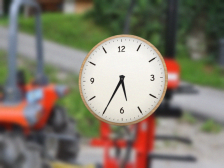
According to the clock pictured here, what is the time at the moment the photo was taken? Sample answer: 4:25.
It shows 5:35
